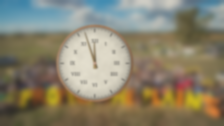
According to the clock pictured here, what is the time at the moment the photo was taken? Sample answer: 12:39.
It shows 11:57
